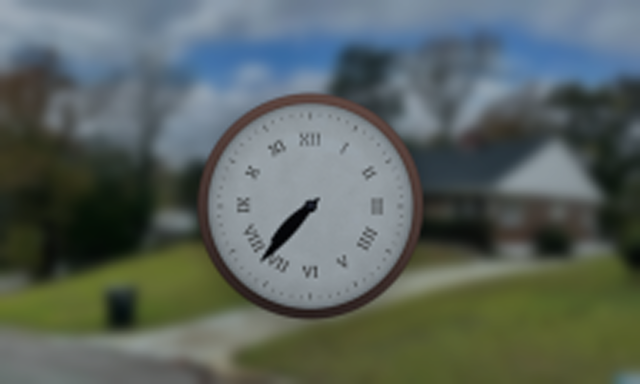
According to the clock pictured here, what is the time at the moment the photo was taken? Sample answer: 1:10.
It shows 7:37
